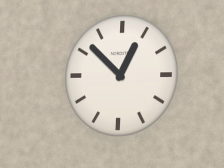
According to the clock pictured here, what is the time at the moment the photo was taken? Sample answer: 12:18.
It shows 12:52
